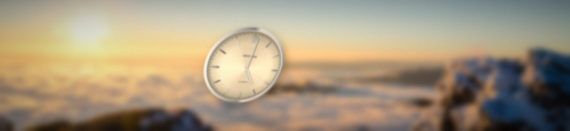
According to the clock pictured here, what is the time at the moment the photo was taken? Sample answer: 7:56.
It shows 5:01
